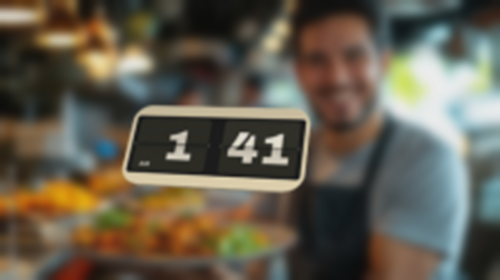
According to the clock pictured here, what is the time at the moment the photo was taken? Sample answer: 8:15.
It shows 1:41
